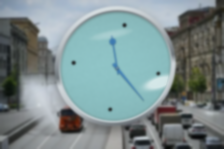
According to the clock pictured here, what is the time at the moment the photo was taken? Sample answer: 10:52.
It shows 11:22
